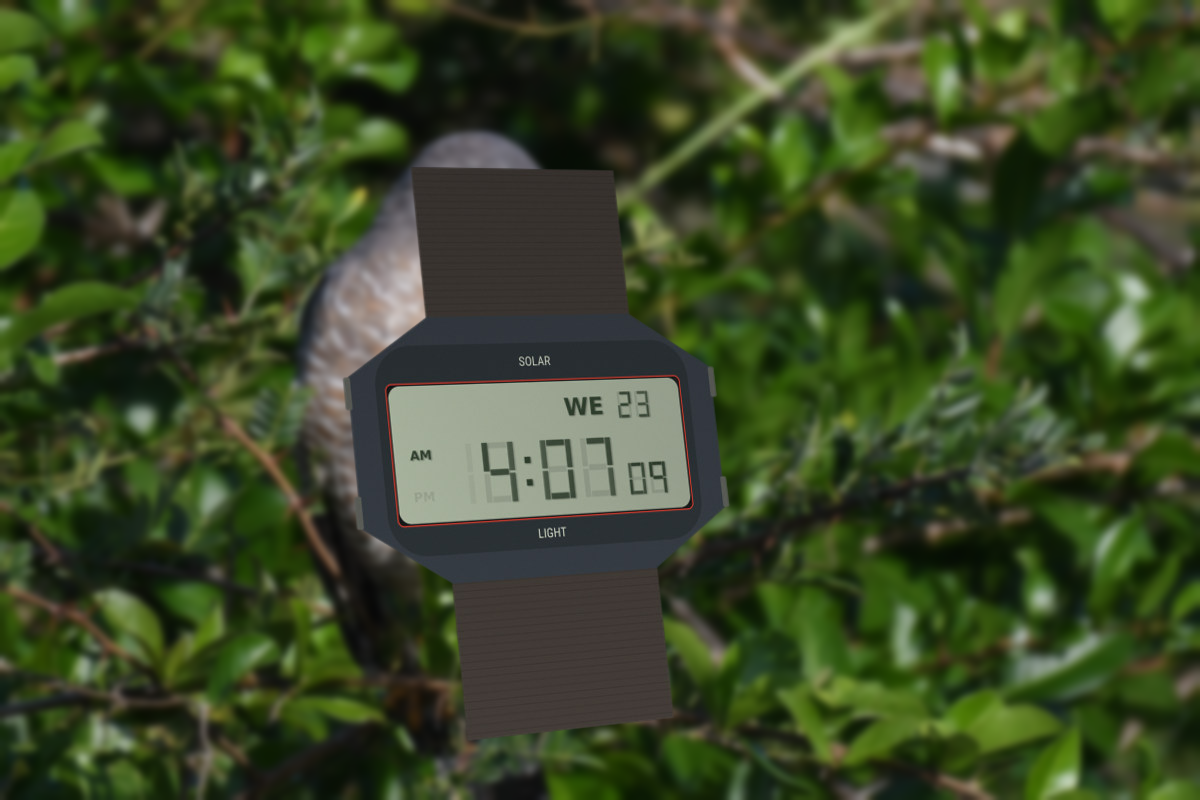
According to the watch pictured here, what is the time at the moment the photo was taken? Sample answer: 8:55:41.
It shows 4:07:09
